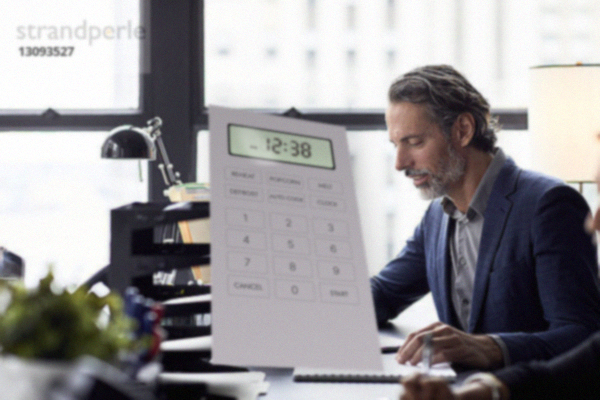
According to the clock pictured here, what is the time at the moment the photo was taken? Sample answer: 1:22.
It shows 12:38
